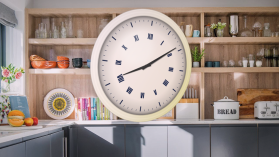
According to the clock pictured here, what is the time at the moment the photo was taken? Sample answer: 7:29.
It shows 8:09
